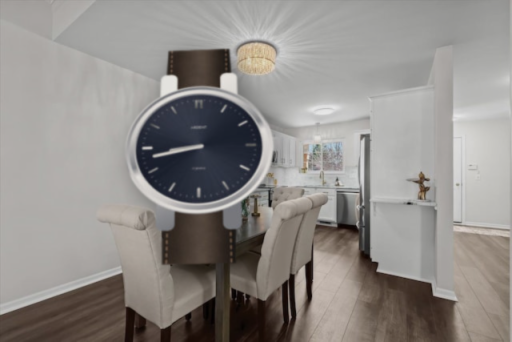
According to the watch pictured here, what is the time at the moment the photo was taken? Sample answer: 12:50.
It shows 8:43
